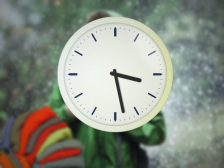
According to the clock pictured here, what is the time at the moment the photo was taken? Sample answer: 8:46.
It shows 3:28
